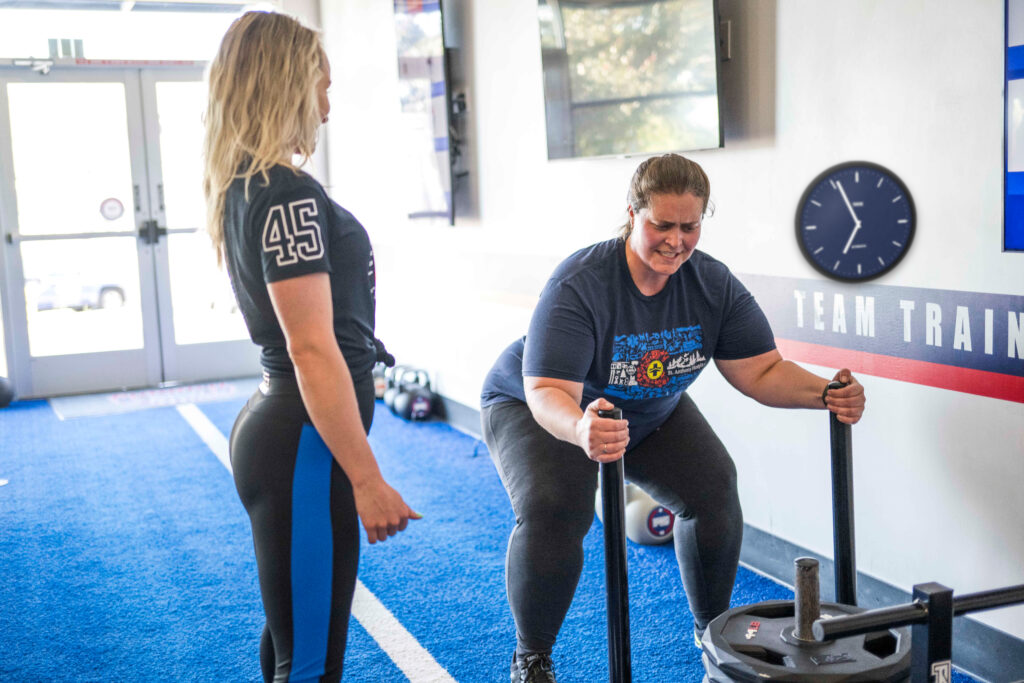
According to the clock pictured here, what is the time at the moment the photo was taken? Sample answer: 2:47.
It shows 6:56
